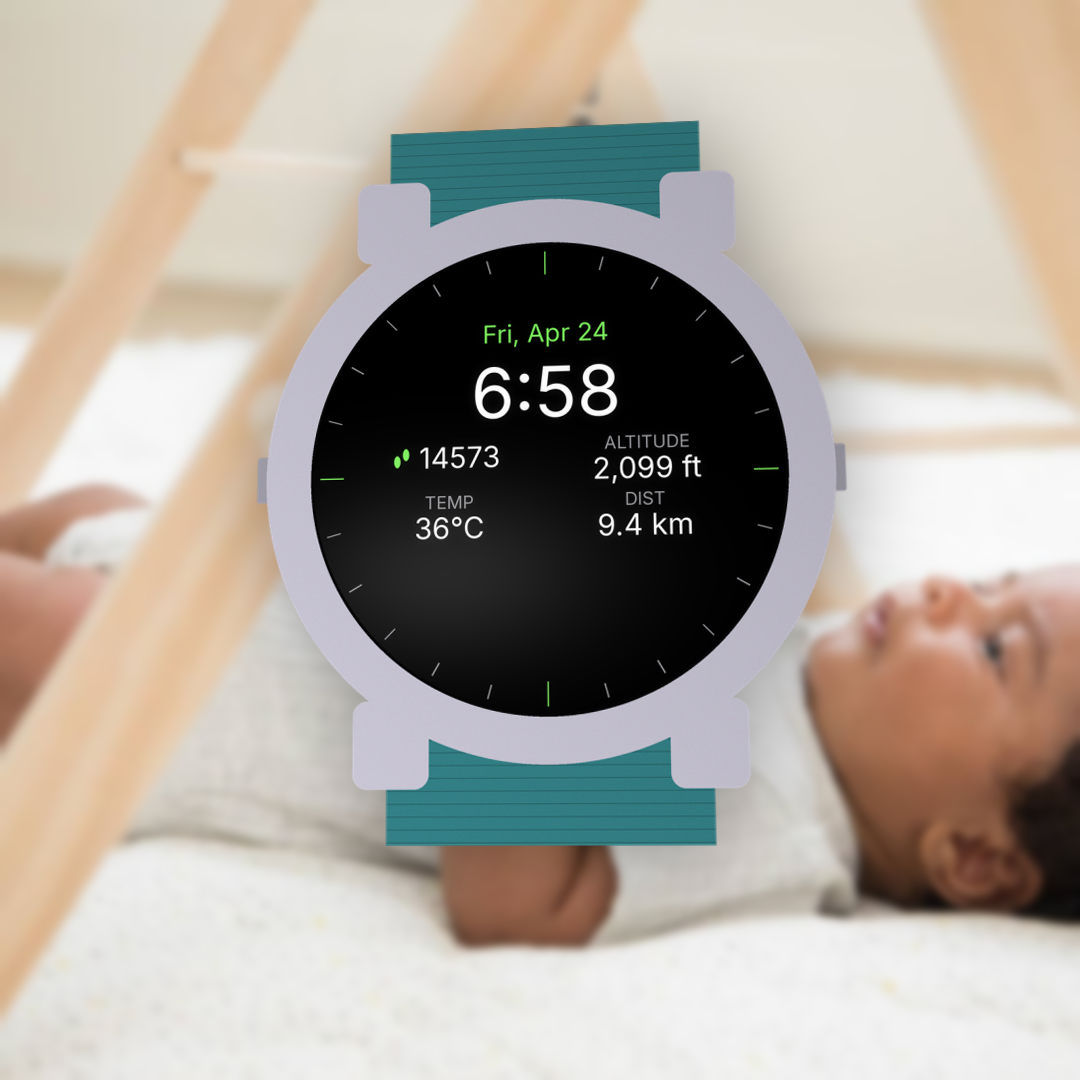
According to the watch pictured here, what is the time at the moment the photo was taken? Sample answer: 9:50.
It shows 6:58
